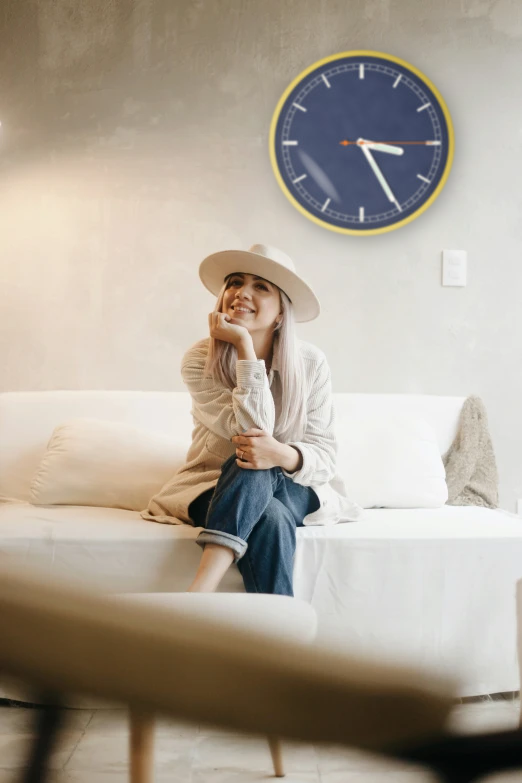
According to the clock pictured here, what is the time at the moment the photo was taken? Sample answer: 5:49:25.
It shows 3:25:15
